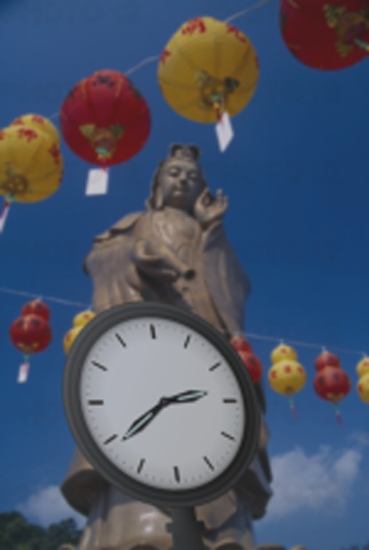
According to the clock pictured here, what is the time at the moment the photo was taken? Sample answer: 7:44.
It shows 2:39
